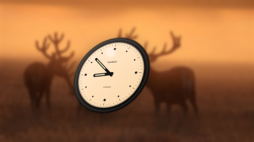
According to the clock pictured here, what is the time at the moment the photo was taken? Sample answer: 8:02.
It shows 8:52
